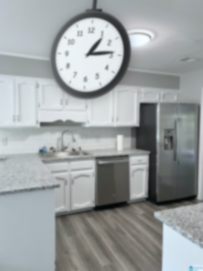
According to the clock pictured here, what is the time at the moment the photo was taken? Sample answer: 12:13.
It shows 1:14
